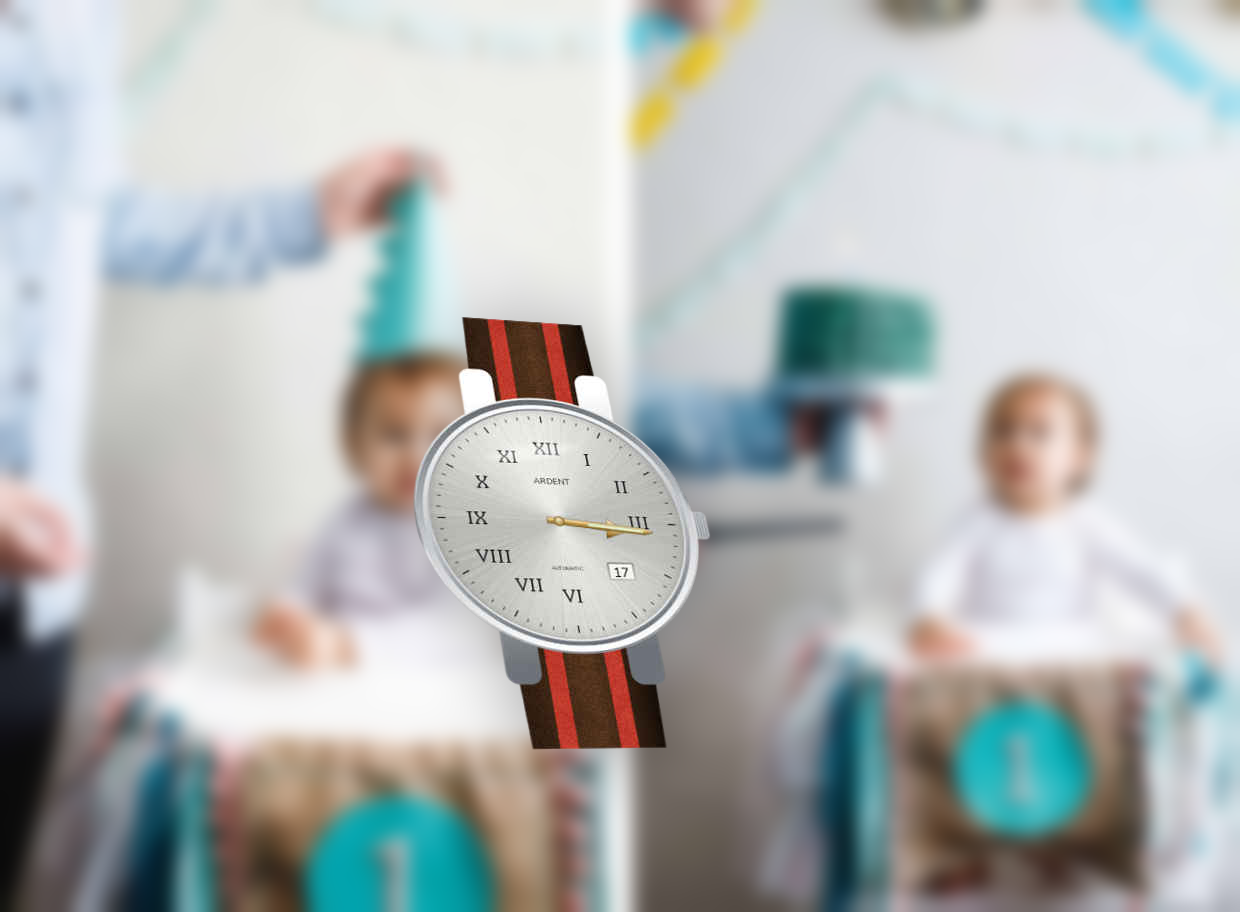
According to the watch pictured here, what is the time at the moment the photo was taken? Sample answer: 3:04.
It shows 3:16
